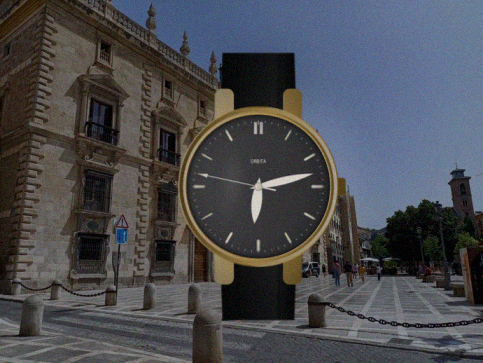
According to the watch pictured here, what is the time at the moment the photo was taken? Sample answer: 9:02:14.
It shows 6:12:47
